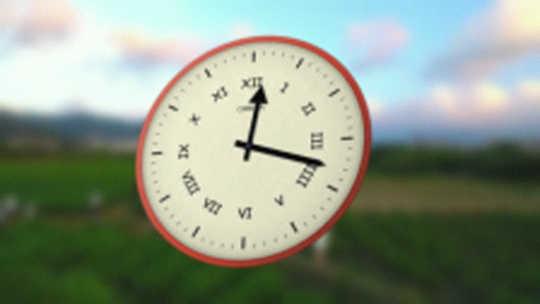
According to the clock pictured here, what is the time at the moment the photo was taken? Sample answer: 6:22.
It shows 12:18
